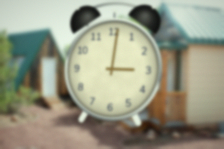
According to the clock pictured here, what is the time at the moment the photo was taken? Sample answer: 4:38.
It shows 3:01
